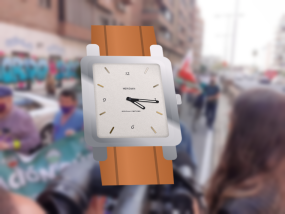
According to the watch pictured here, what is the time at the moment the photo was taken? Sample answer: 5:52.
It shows 4:16
